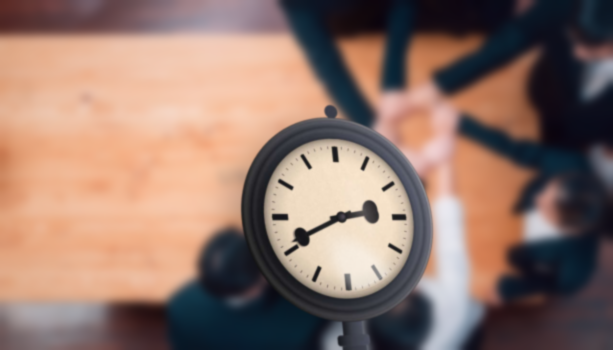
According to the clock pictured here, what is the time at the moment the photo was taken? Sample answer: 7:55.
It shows 2:41
